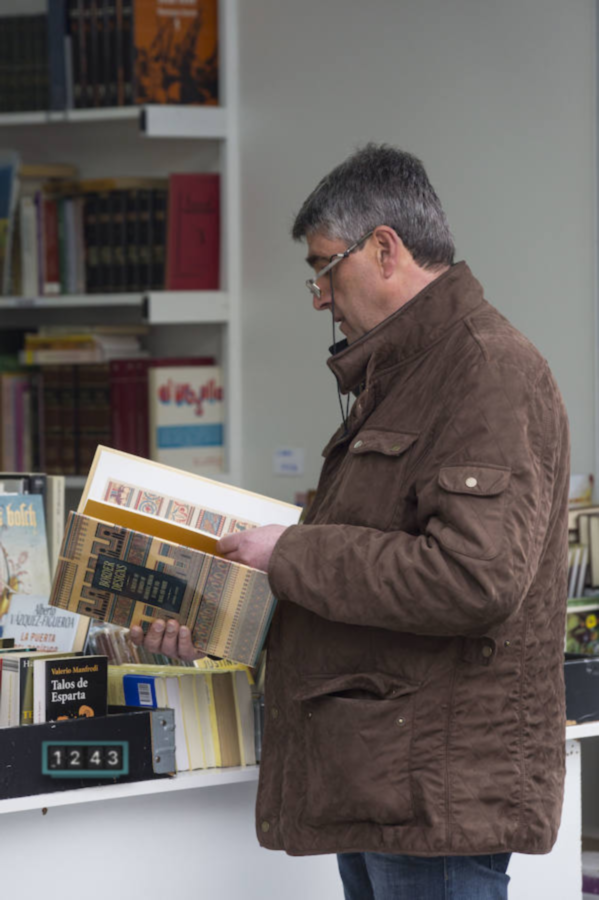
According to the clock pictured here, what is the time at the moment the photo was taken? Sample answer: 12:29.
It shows 12:43
